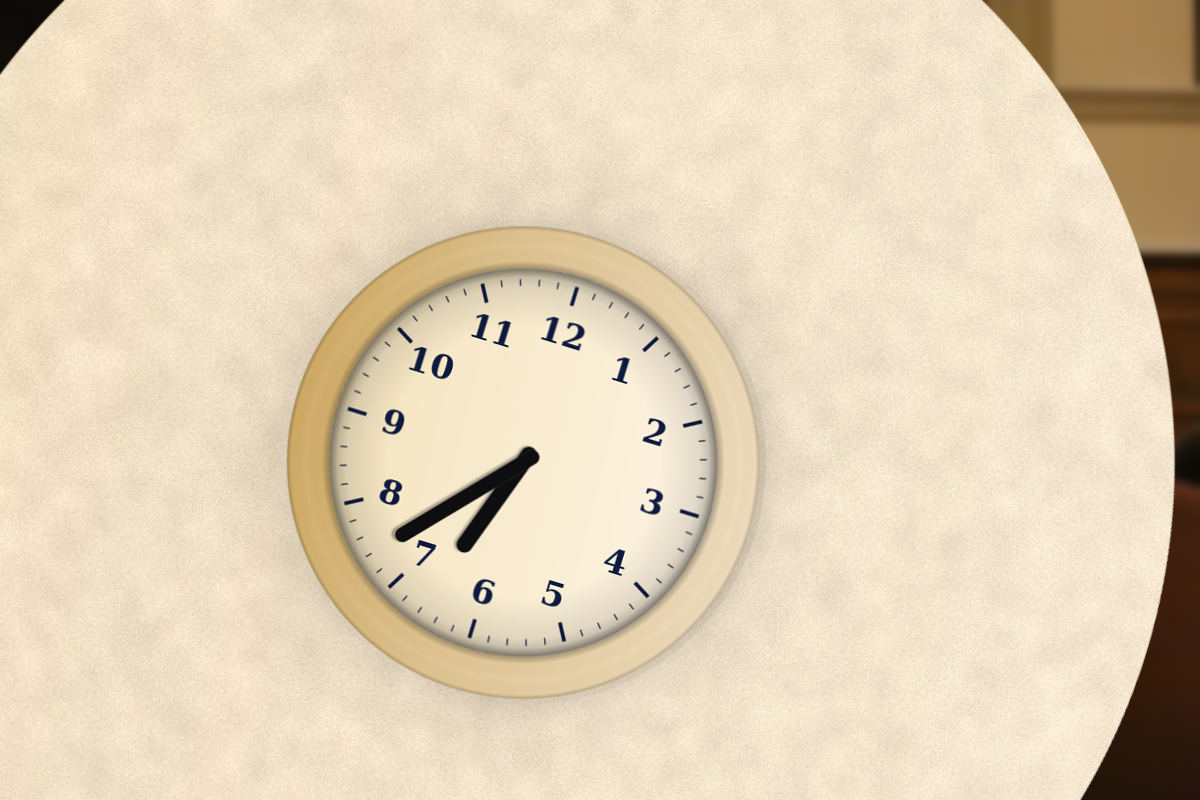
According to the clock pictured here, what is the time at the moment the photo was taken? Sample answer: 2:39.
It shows 6:37
